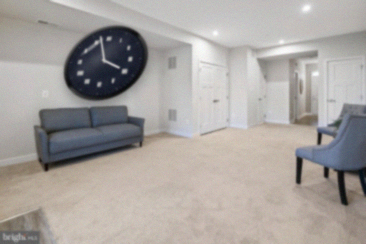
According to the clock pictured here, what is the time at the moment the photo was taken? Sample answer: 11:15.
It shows 3:57
